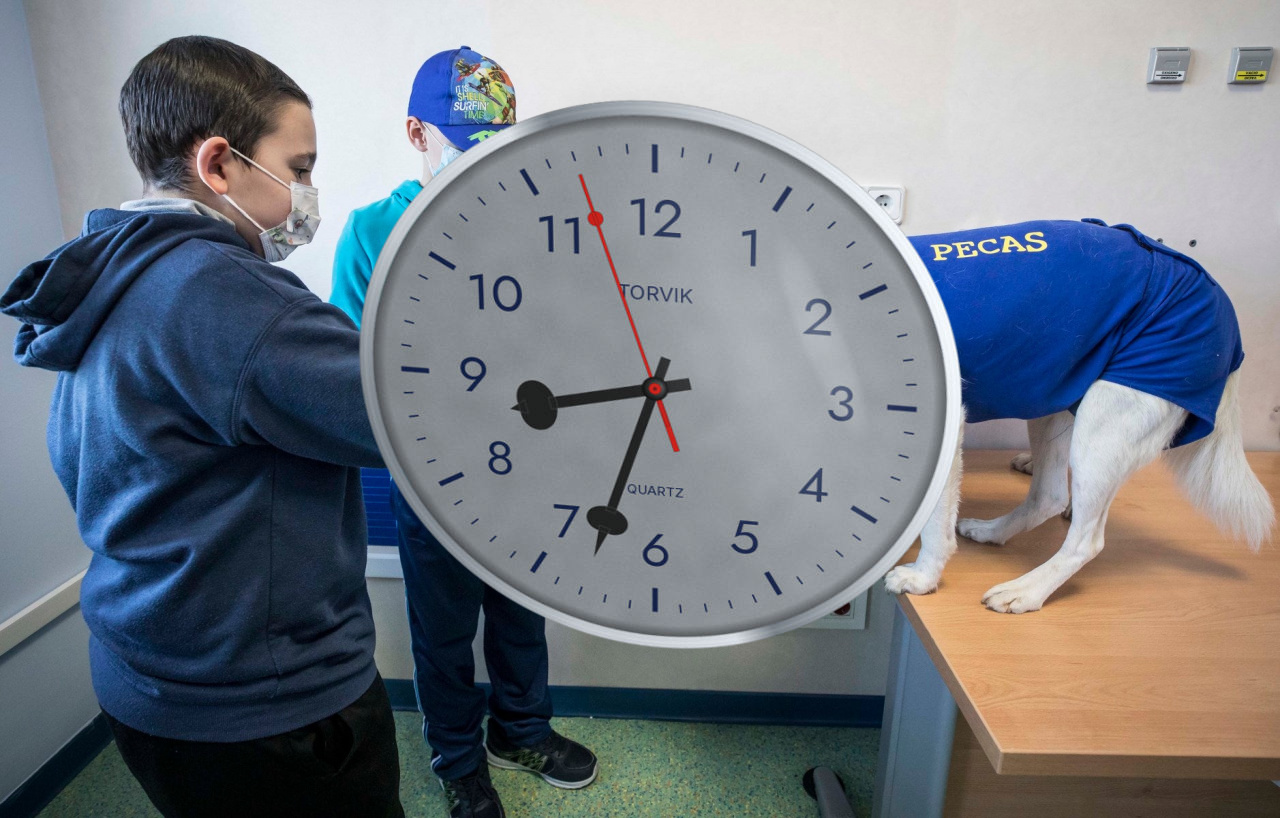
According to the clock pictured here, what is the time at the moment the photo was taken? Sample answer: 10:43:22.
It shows 8:32:57
